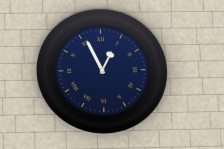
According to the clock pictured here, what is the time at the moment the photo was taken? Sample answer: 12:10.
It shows 12:56
